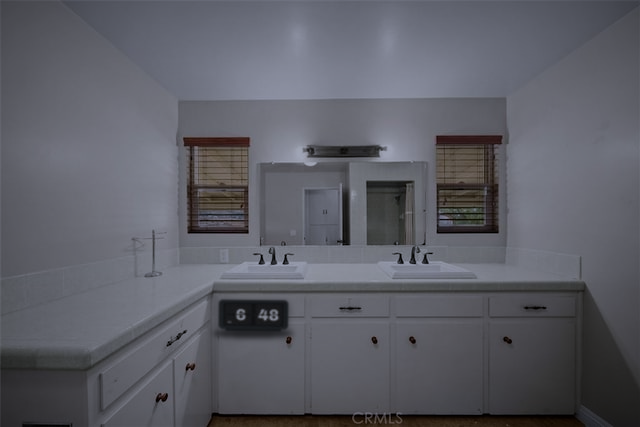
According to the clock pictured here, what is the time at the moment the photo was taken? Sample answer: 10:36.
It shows 6:48
